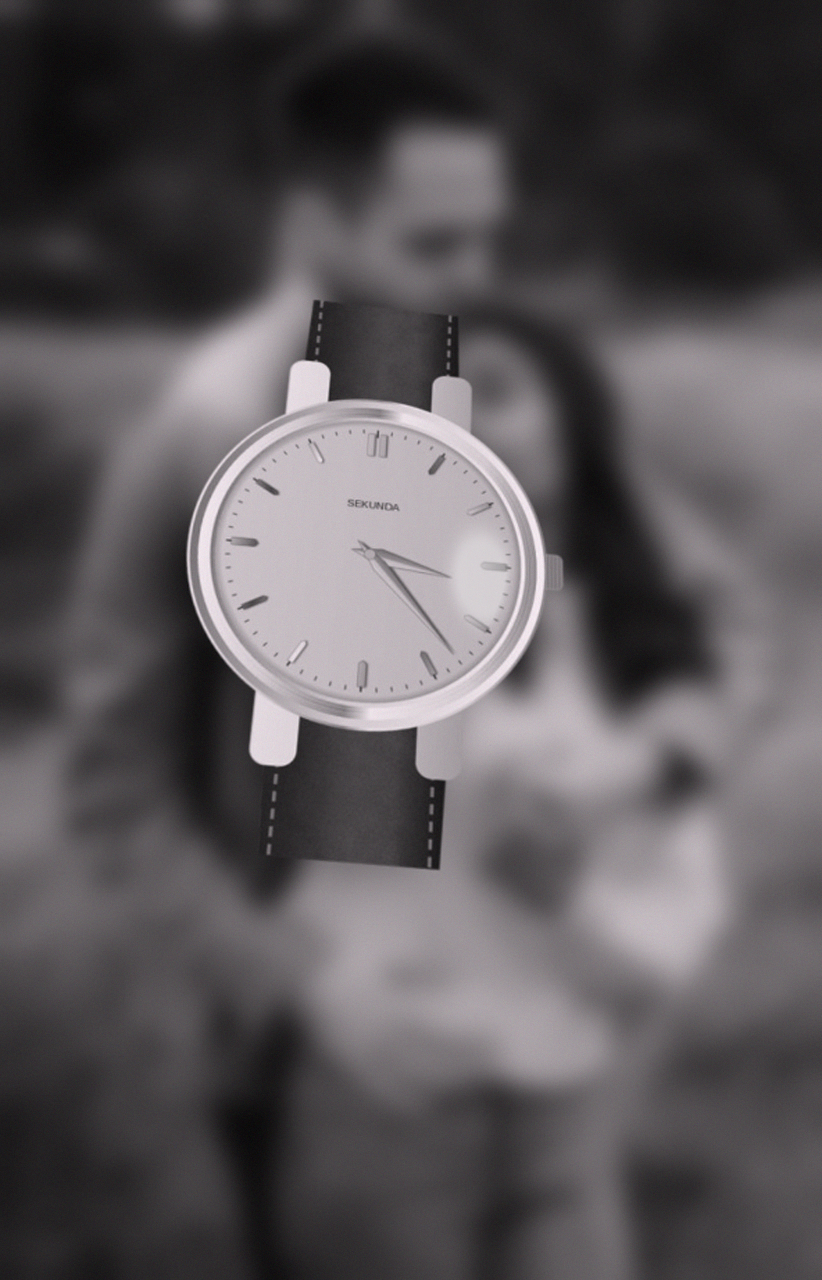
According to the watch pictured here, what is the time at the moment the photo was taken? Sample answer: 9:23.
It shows 3:23
